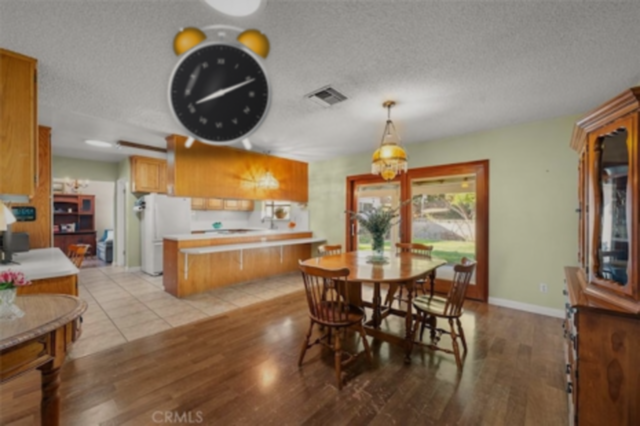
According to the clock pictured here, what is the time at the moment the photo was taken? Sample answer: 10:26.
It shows 8:11
